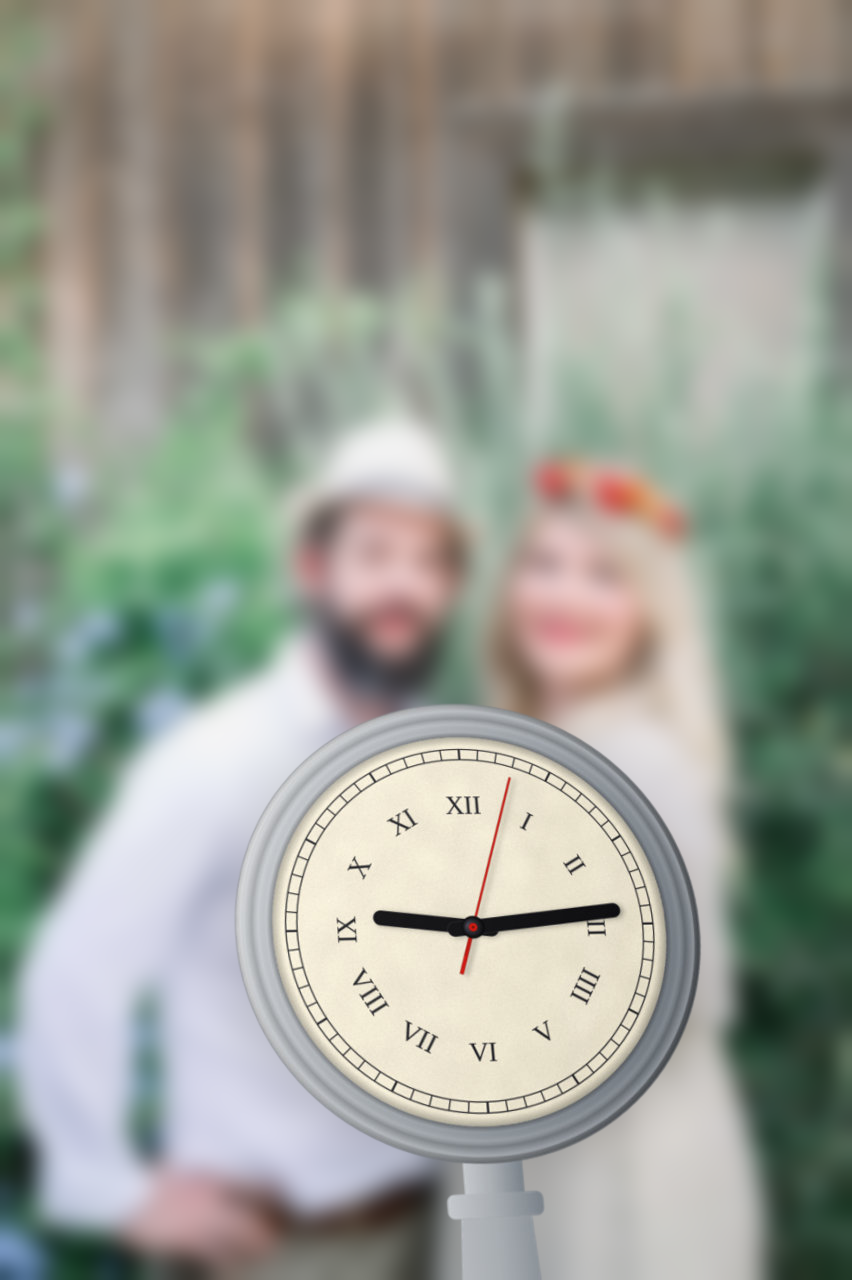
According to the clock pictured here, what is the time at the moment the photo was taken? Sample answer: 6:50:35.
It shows 9:14:03
